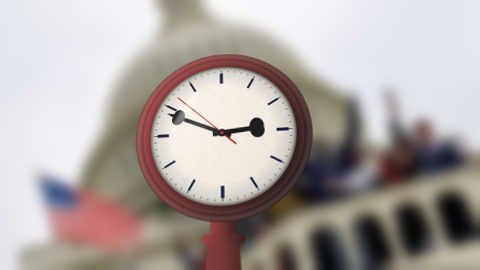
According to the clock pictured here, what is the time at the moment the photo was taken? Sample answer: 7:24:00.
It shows 2:48:52
